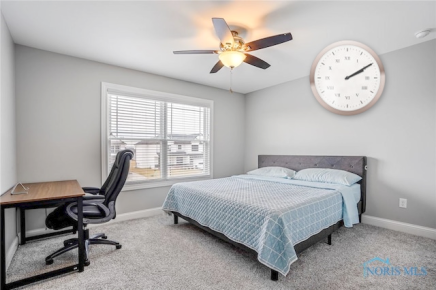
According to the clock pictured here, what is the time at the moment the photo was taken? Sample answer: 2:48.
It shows 2:10
